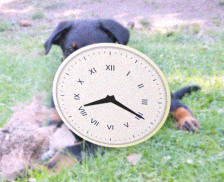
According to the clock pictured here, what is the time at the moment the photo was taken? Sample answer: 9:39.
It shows 8:20
